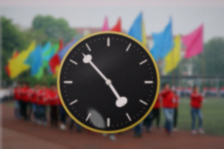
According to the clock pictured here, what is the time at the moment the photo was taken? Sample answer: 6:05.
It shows 4:53
